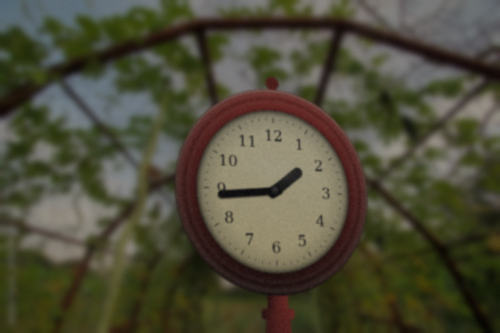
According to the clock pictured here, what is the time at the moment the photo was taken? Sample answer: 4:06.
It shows 1:44
